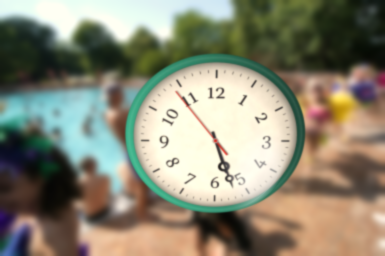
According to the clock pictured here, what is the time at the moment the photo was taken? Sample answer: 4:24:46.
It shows 5:26:54
